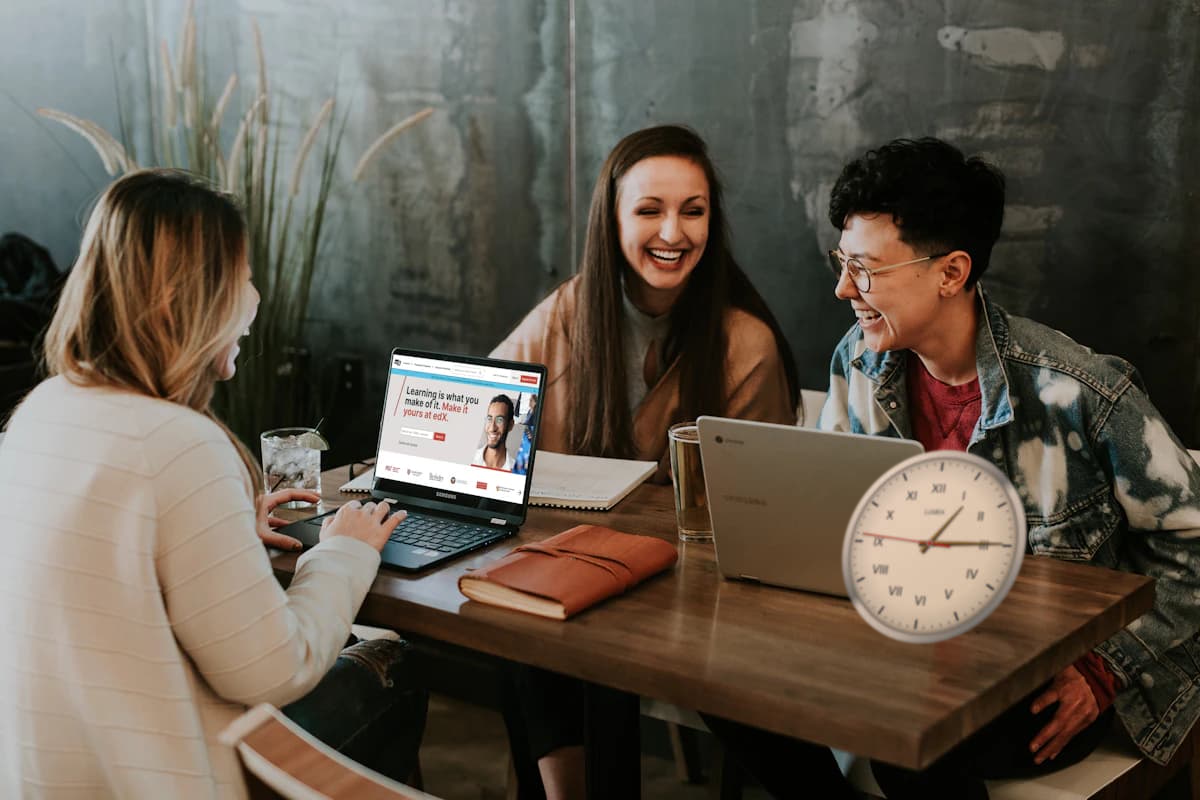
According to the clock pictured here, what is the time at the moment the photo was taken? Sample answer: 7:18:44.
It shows 1:14:46
